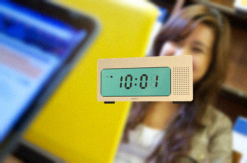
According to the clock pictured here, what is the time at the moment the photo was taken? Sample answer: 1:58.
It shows 10:01
